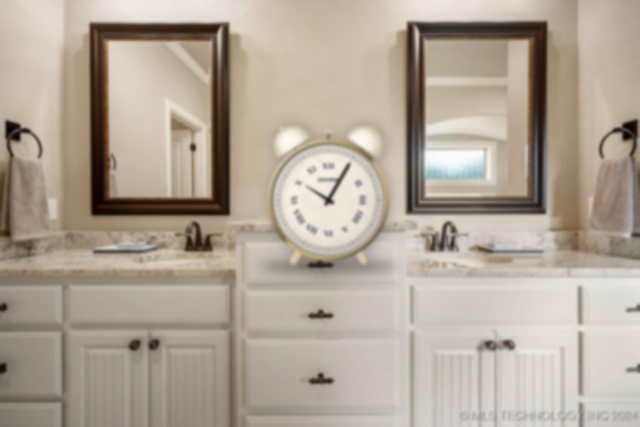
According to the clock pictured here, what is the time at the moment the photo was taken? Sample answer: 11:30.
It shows 10:05
